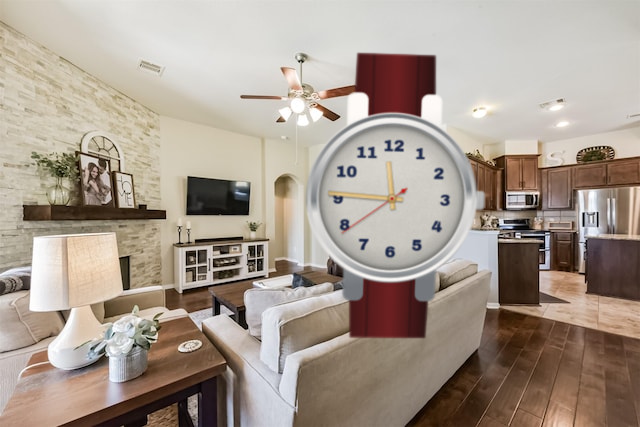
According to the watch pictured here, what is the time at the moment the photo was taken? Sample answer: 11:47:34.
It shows 11:45:39
